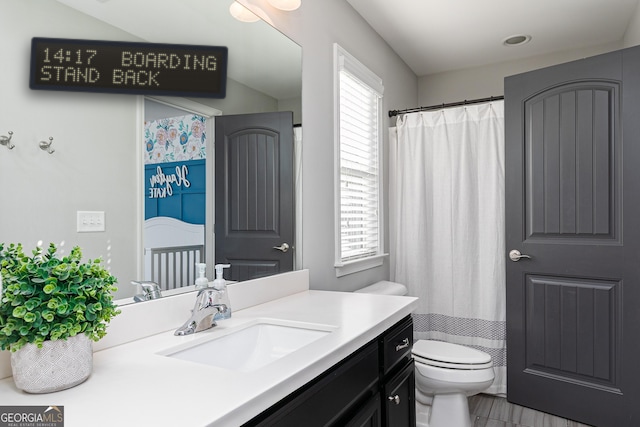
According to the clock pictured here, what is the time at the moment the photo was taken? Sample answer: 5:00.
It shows 14:17
